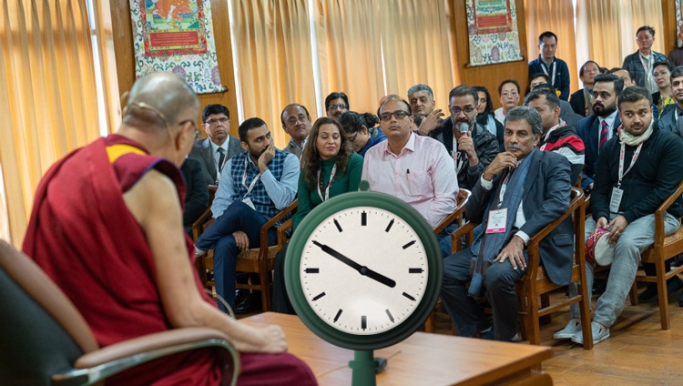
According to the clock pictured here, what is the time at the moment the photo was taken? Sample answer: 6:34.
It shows 3:50
